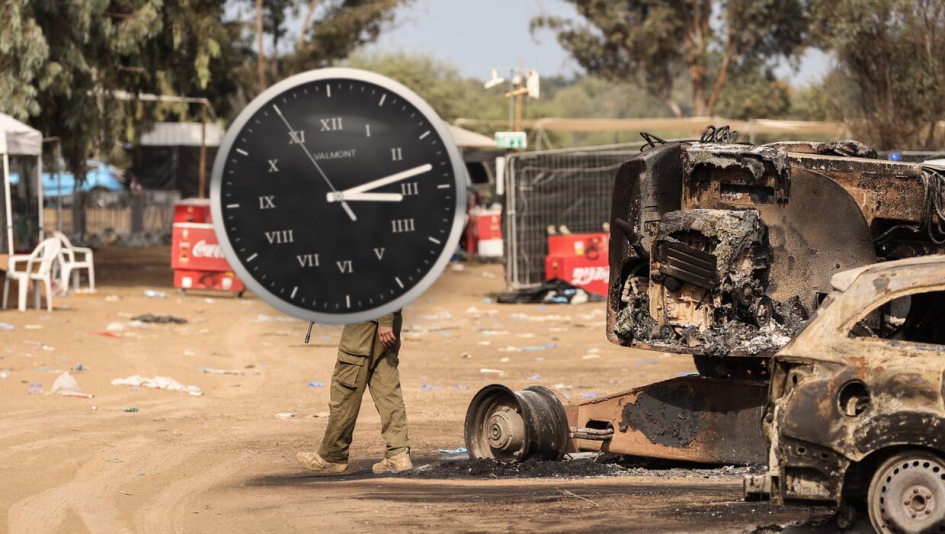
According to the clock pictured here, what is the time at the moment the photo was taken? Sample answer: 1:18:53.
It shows 3:12:55
